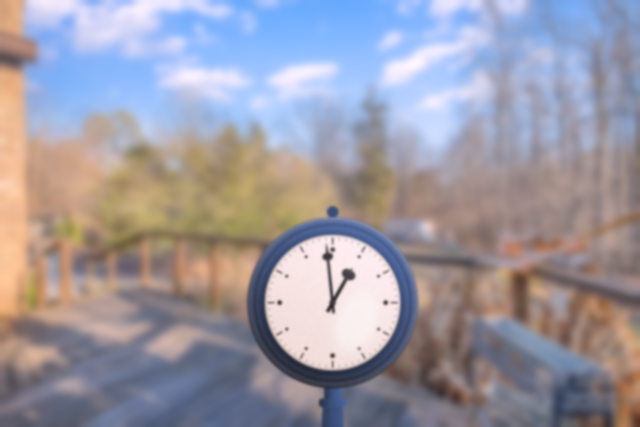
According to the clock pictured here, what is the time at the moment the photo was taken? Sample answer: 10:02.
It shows 12:59
